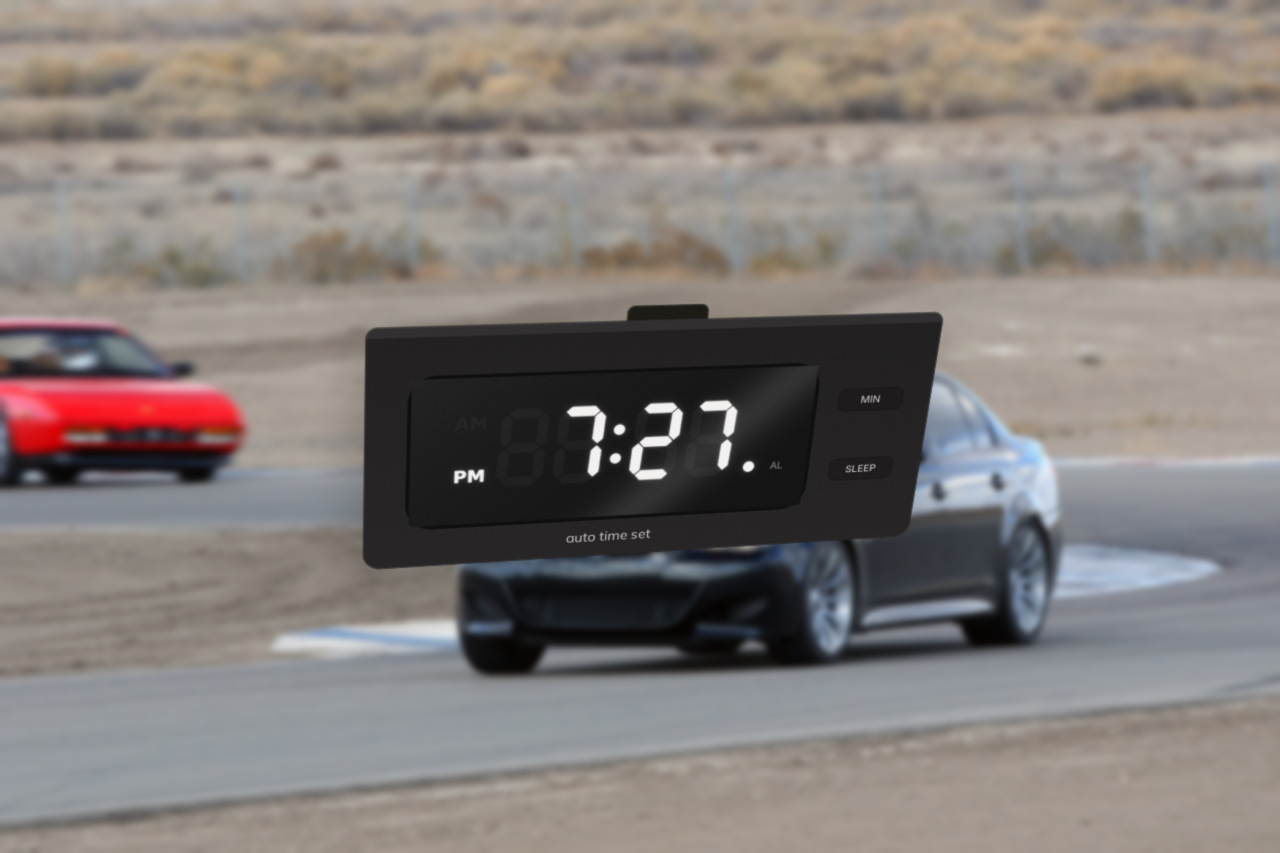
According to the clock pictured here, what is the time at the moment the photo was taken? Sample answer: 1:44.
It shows 7:27
